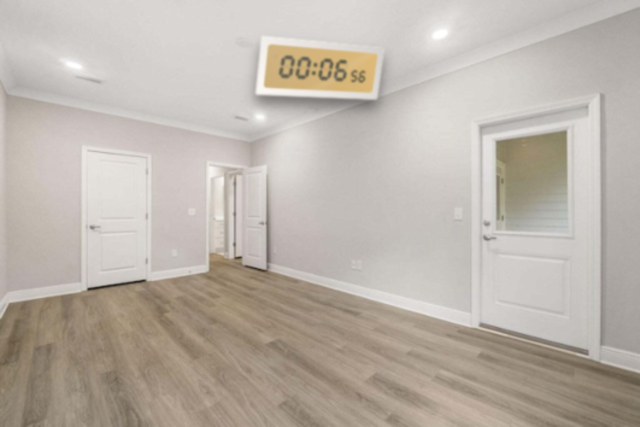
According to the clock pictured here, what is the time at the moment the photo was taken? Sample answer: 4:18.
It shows 0:06
